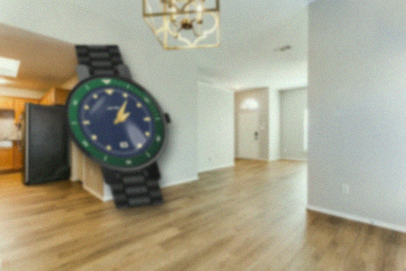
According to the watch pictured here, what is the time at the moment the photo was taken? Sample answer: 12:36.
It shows 2:06
